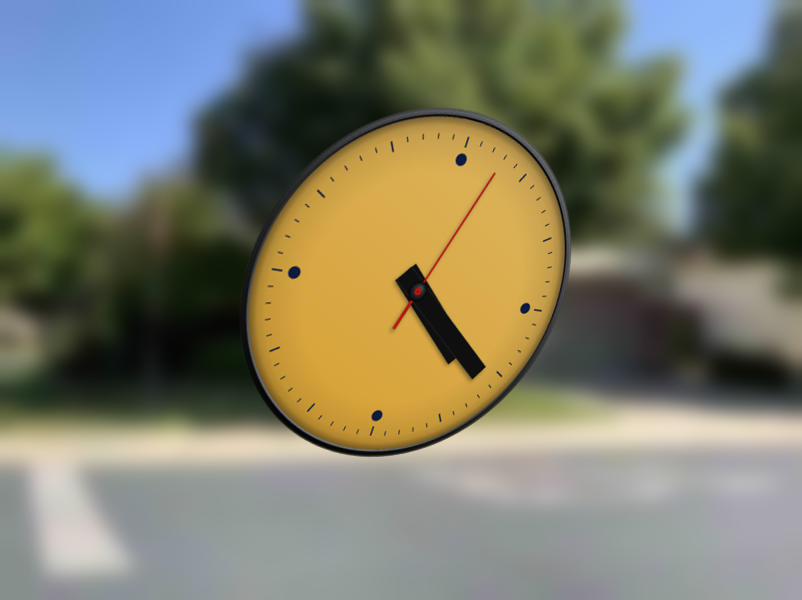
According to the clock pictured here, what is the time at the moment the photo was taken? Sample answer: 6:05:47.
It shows 4:21:03
